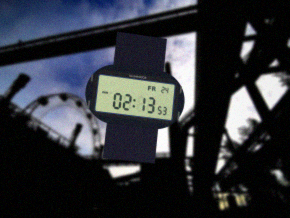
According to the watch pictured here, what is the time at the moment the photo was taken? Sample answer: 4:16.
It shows 2:13
